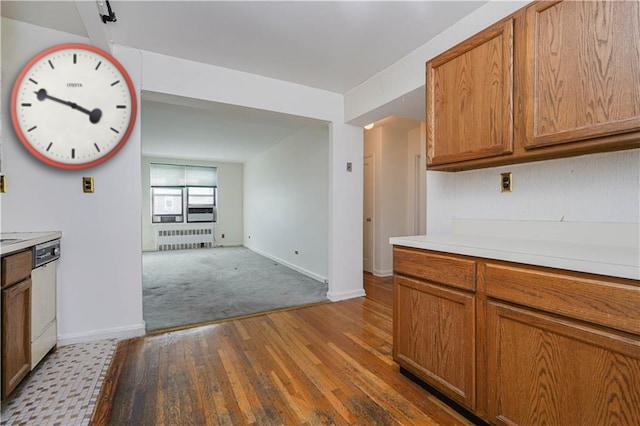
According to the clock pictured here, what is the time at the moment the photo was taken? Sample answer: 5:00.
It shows 3:48
